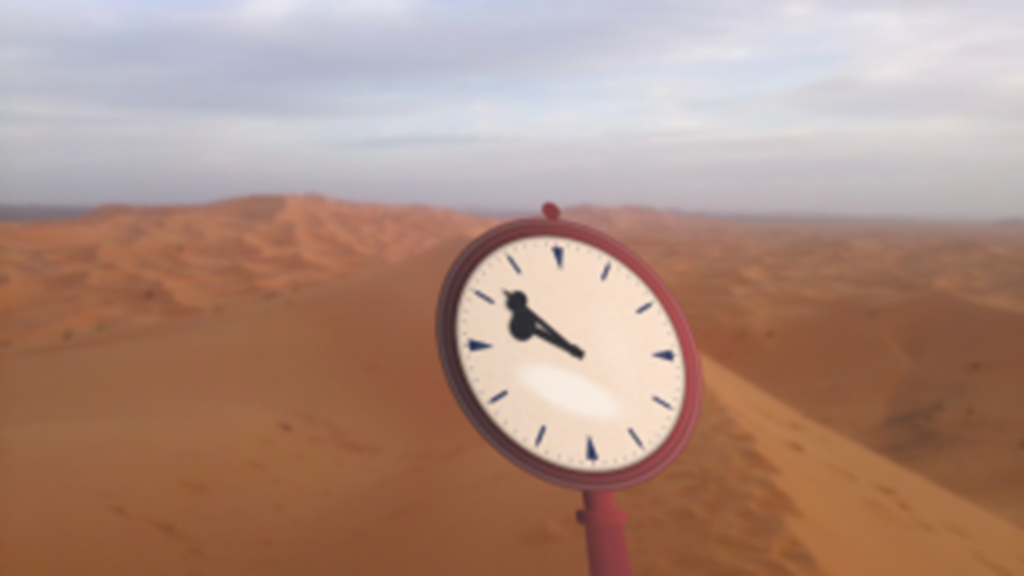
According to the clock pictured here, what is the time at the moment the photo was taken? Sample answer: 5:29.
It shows 9:52
